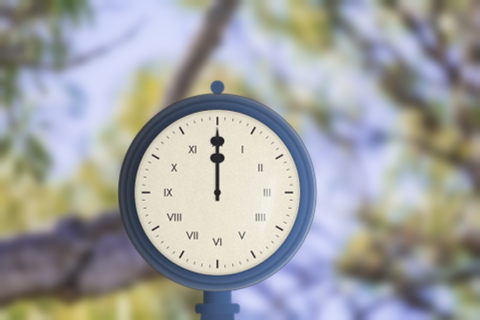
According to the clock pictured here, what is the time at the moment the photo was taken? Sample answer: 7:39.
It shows 12:00
